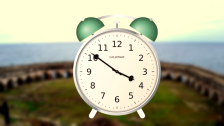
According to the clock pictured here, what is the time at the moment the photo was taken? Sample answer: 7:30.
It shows 3:51
